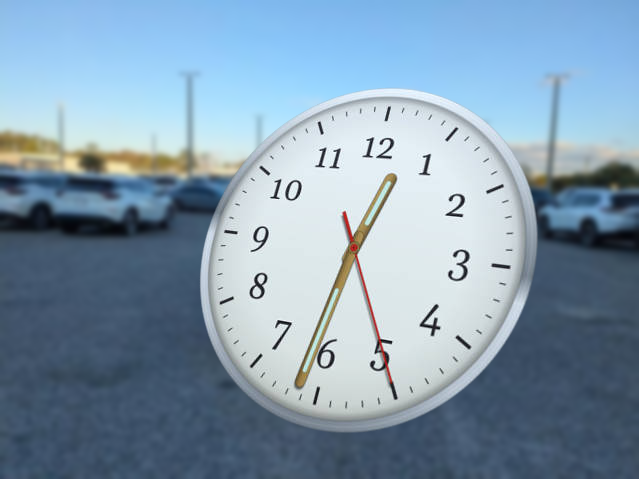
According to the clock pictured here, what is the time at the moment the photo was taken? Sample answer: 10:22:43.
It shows 12:31:25
